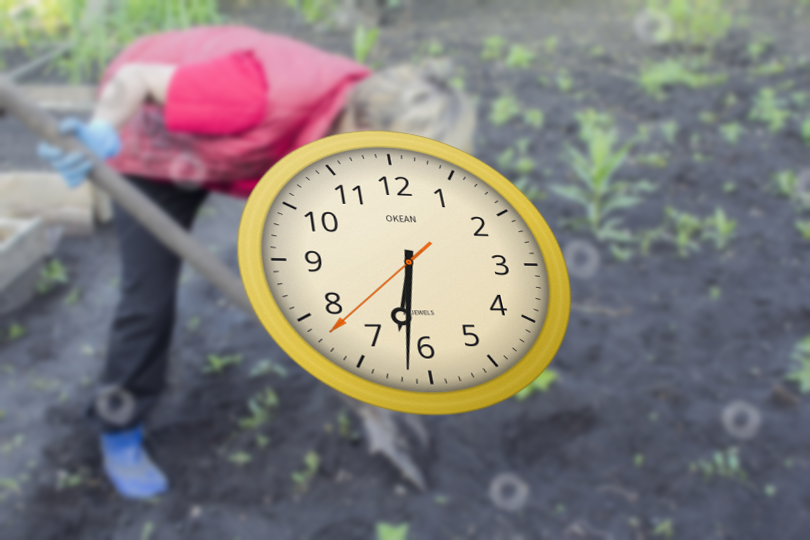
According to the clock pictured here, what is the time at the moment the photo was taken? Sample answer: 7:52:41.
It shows 6:31:38
